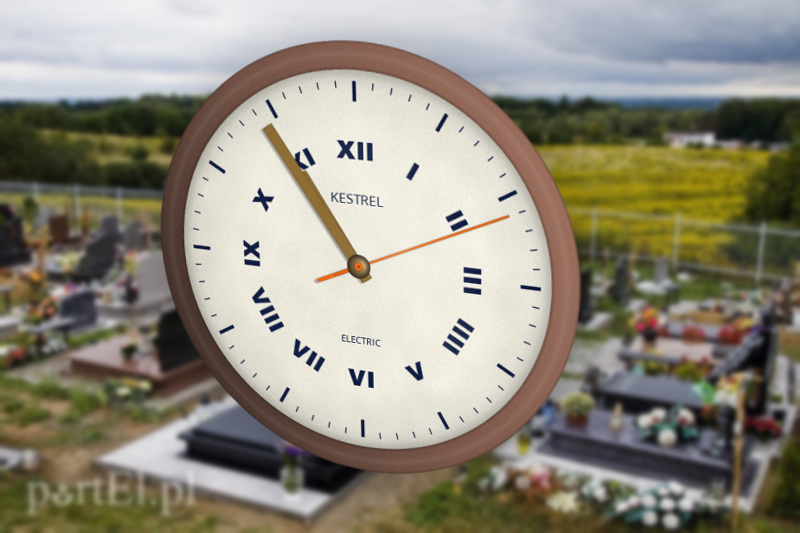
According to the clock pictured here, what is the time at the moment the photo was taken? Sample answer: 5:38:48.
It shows 10:54:11
